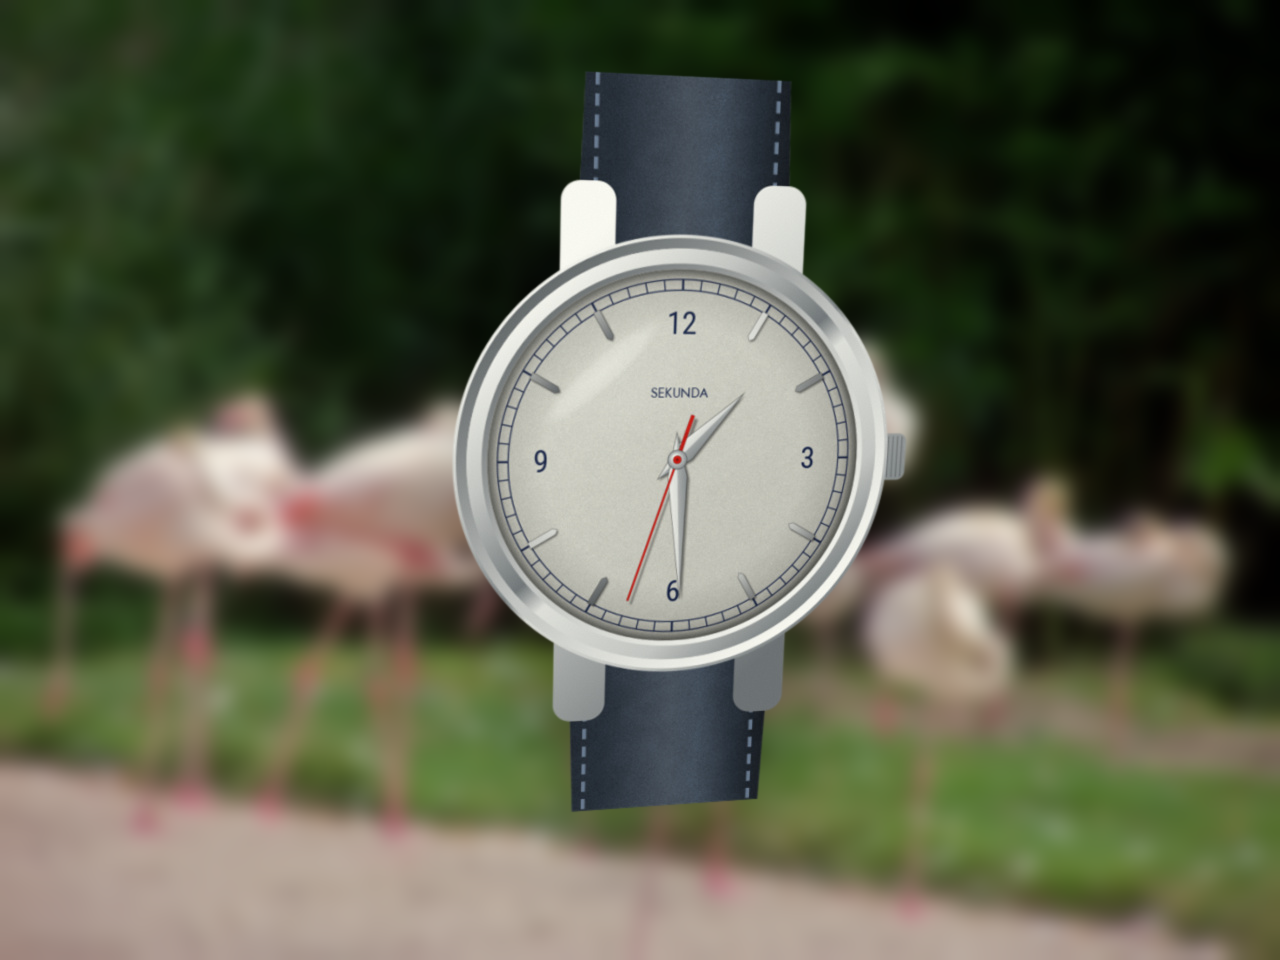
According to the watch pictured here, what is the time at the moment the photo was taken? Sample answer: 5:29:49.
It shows 1:29:33
